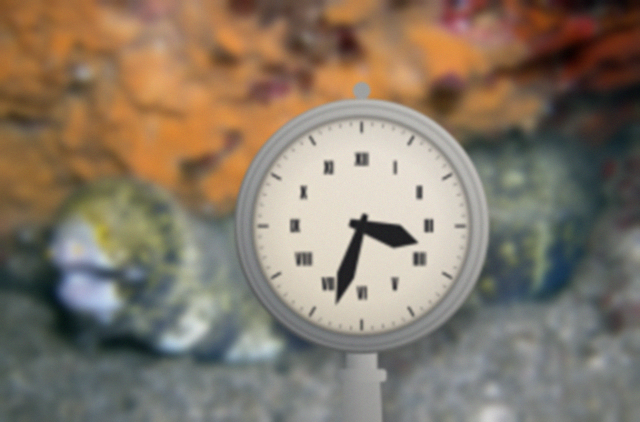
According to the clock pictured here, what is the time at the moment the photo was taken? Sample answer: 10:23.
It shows 3:33
